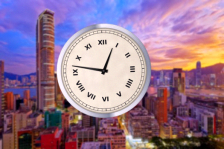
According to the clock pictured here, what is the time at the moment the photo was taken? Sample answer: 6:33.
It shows 12:47
